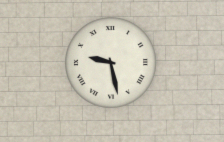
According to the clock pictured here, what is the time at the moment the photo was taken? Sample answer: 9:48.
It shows 9:28
